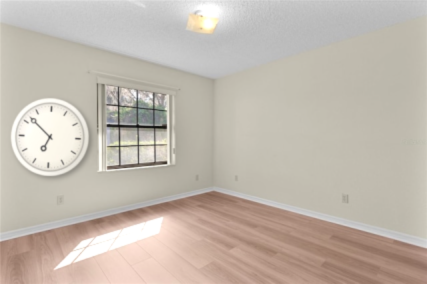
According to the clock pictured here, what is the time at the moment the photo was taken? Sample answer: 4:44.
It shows 6:52
